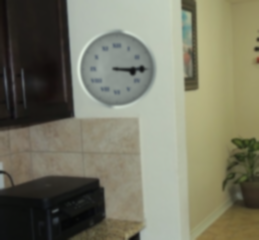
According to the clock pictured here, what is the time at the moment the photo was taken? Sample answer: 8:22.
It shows 3:15
